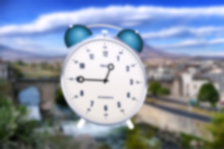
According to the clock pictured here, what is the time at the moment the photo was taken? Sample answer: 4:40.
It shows 12:45
